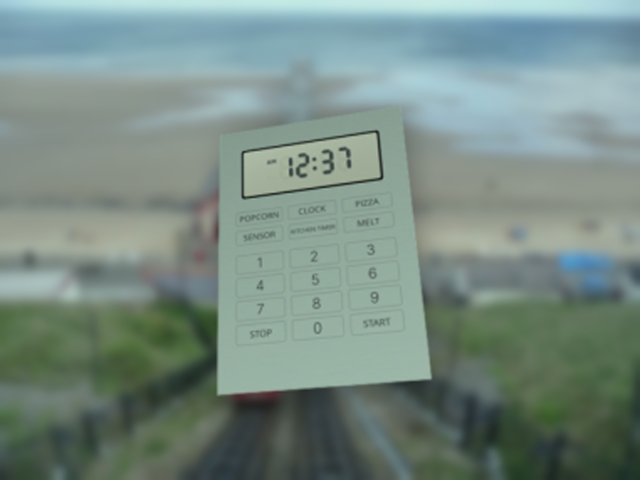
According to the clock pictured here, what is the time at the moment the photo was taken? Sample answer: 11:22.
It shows 12:37
